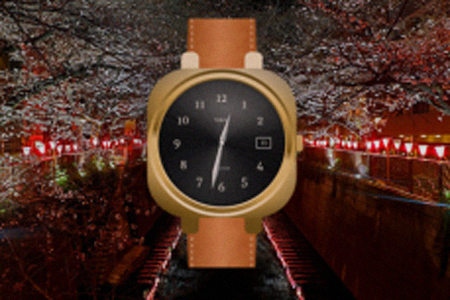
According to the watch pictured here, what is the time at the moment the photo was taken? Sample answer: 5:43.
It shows 12:32
